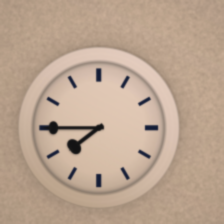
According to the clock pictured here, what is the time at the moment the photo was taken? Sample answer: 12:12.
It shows 7:45
